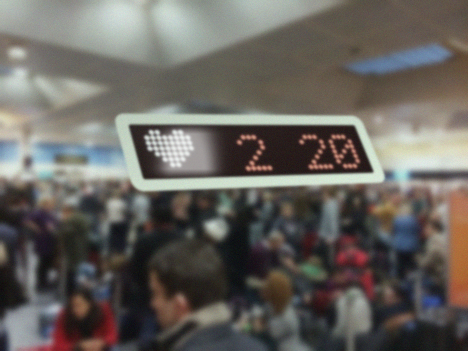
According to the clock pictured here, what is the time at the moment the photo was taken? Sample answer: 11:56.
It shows 2:20
